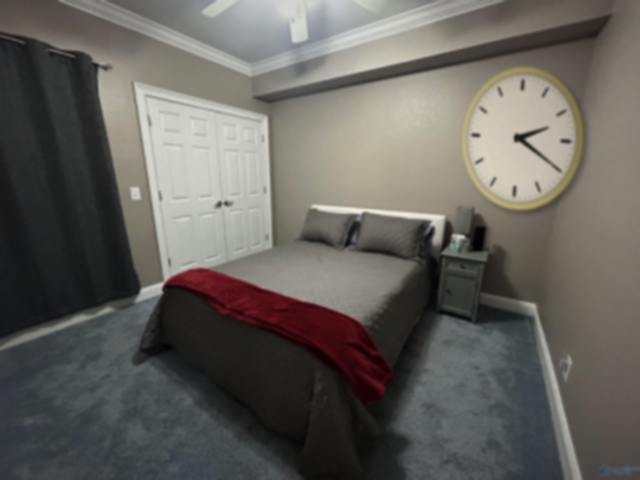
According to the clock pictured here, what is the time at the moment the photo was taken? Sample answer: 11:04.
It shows 2:20
